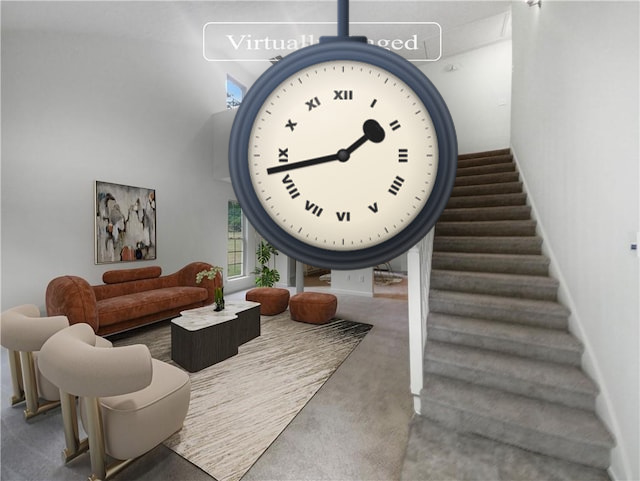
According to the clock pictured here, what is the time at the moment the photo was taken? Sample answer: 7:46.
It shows 1:43
